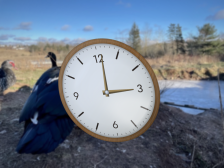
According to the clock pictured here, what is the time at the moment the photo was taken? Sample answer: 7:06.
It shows 3:01
